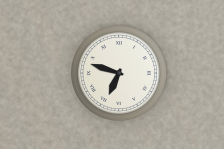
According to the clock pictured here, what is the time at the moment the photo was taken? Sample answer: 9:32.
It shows 6:48
